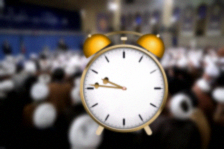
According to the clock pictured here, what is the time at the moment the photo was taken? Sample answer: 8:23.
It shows 9:46
